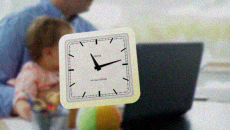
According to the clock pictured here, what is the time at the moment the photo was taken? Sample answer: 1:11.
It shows 11:13
